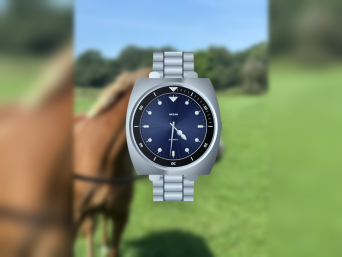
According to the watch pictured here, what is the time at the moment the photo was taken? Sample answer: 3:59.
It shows 4:31
